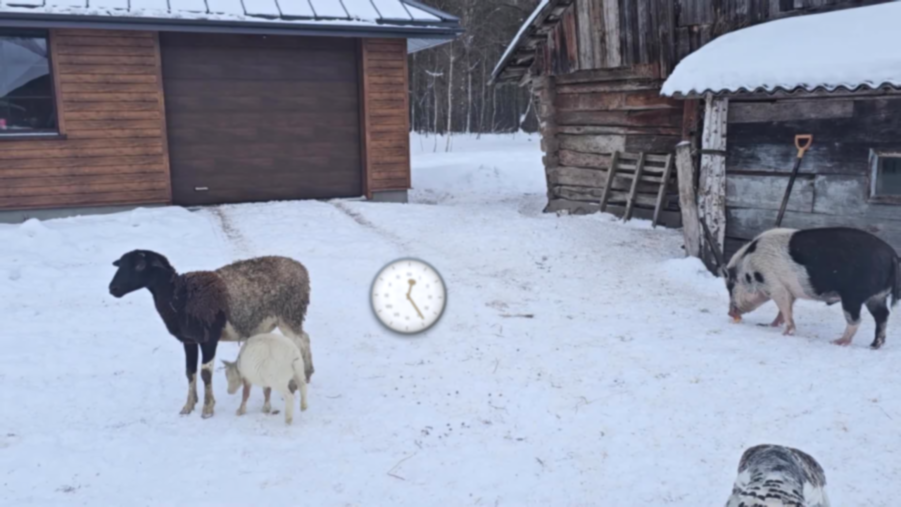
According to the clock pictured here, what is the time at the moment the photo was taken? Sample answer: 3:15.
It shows 12:24
